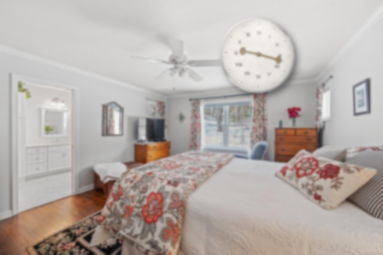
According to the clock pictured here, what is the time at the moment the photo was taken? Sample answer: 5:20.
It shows 9:17
